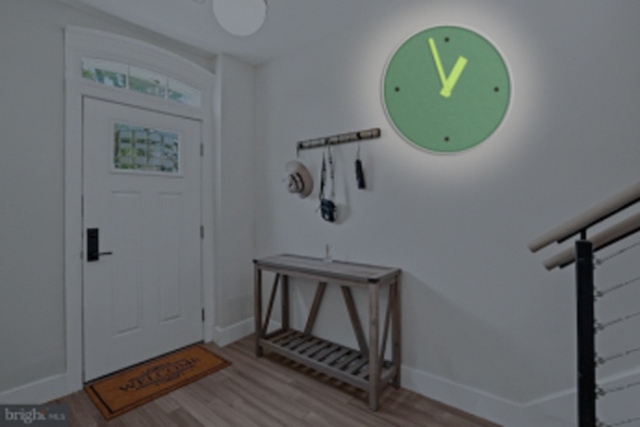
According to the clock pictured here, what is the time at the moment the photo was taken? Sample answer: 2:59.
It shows 12:57
